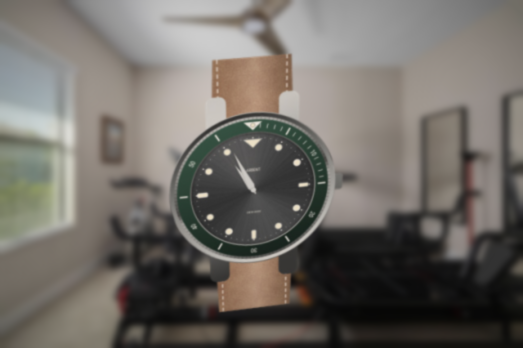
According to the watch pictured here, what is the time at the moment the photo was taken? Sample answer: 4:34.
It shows 10:56
